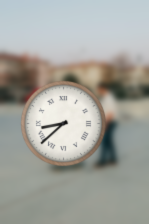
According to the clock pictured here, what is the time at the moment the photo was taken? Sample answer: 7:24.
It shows 8:38
